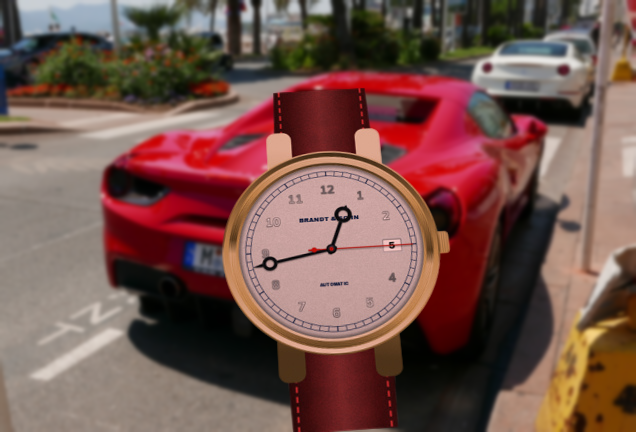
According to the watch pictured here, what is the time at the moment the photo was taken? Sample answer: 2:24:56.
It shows 12:43:15
